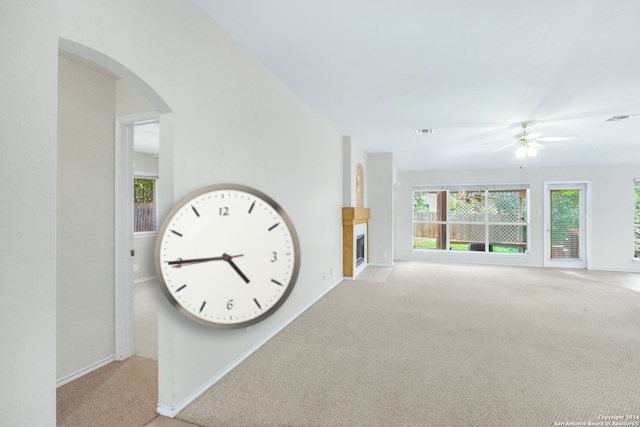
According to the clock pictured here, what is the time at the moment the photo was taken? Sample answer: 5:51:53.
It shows 4:44:44
